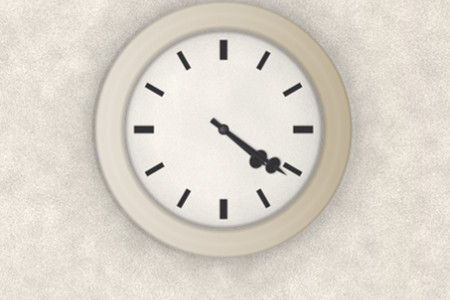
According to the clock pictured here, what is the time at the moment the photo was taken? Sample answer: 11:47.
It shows 4:21
